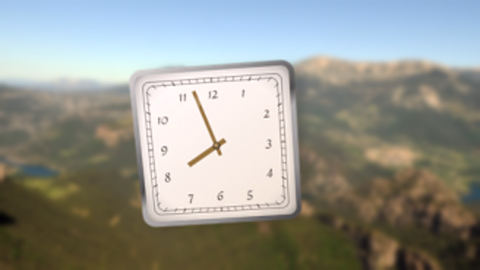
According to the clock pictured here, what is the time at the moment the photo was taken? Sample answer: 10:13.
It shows 7:57
